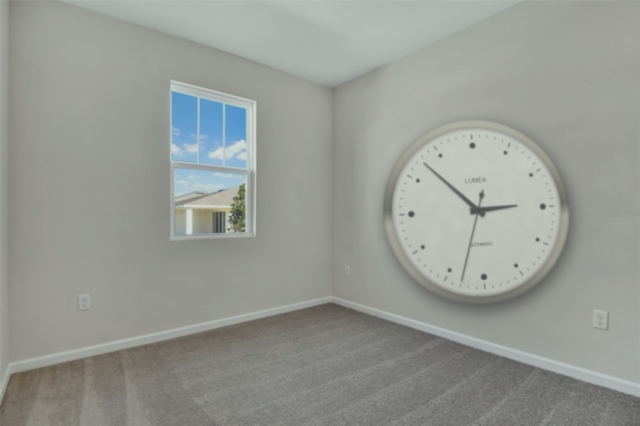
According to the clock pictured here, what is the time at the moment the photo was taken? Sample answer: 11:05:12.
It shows 2:52:33
